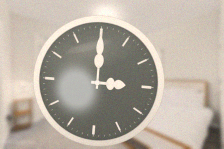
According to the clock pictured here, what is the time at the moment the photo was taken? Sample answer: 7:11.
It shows 3:00
